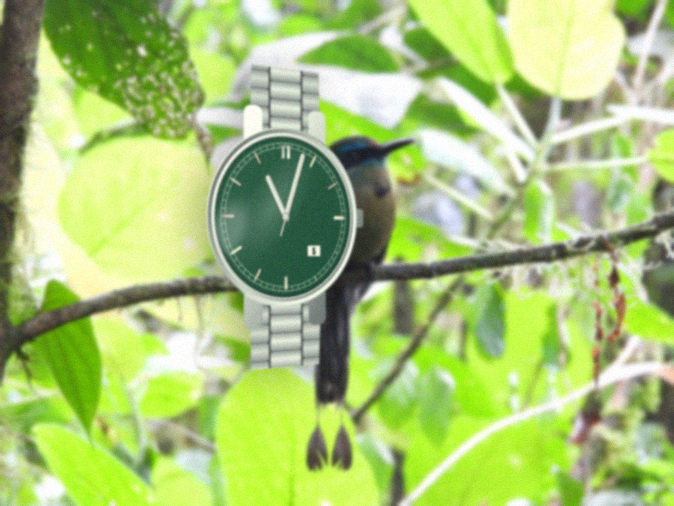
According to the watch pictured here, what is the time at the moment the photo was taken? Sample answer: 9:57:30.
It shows 11:03:03
